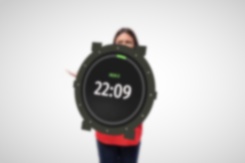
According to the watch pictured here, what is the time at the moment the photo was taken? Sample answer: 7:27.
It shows 22:09
